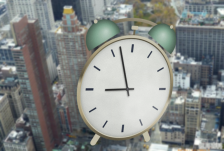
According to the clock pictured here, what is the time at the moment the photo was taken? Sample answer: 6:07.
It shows 8:57
